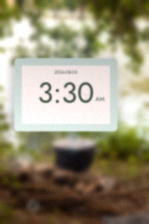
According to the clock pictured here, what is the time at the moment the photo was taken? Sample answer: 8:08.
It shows 3:30
